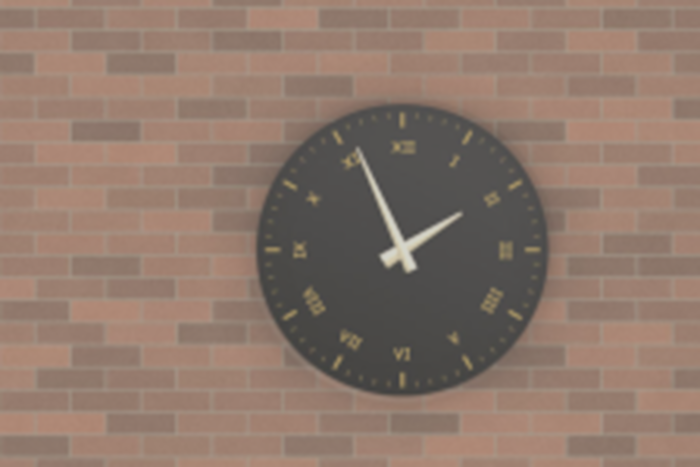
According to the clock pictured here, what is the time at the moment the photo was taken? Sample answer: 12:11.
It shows 1:56
